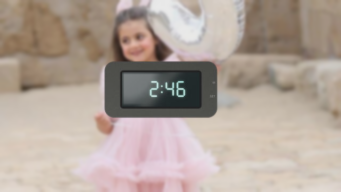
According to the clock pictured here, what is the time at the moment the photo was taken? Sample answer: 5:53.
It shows 2:46
